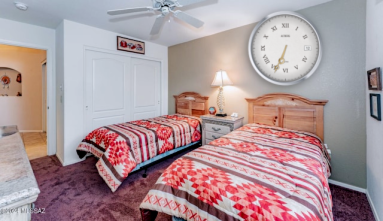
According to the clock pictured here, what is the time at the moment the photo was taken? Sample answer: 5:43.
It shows 6:34
